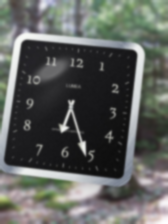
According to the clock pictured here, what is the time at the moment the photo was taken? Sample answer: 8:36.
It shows 6:26
